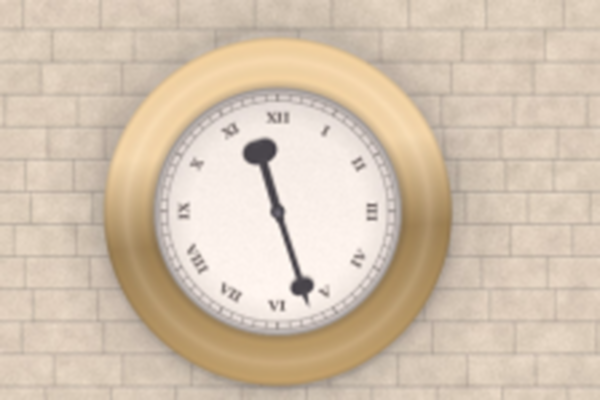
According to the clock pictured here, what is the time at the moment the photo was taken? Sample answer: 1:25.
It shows 11:27
